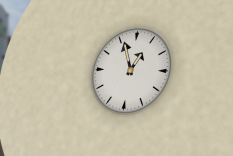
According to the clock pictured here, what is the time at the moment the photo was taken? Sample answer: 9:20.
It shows 12:56
